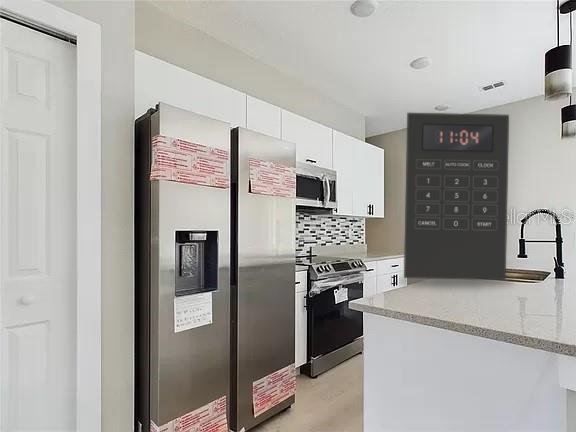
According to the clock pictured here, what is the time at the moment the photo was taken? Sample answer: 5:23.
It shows 11:04
